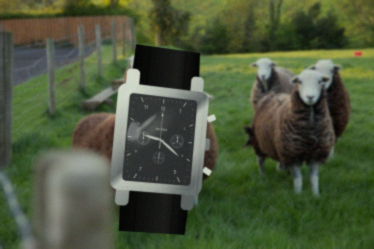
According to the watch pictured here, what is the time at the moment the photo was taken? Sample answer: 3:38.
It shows 9:21
